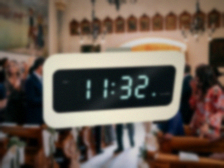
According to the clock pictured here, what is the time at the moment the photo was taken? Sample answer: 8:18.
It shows 11:32
